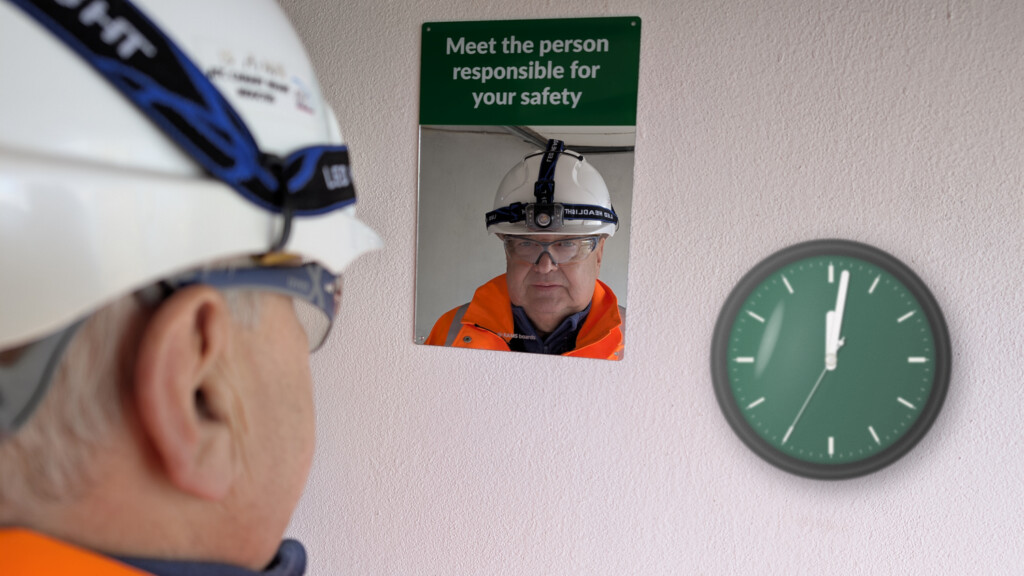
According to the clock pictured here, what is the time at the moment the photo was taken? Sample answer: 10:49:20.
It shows 12:01:35
